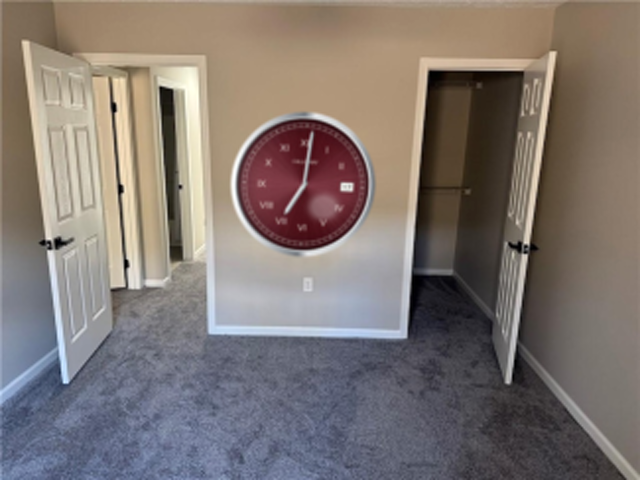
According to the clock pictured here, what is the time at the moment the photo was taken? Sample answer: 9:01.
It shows 7:01
